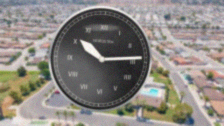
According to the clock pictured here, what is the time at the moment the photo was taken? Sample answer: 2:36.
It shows 10:14
